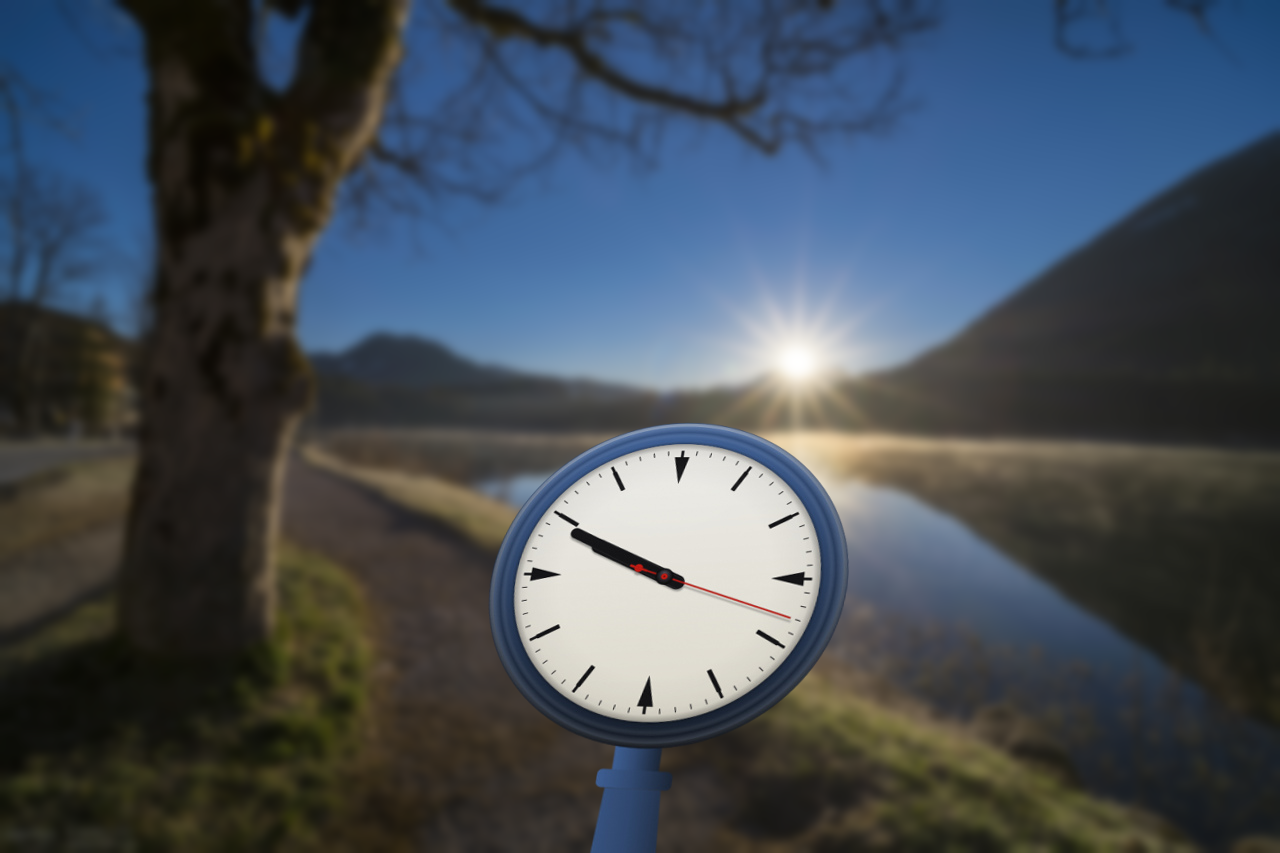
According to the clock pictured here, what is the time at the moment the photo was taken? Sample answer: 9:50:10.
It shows 9:49:18
